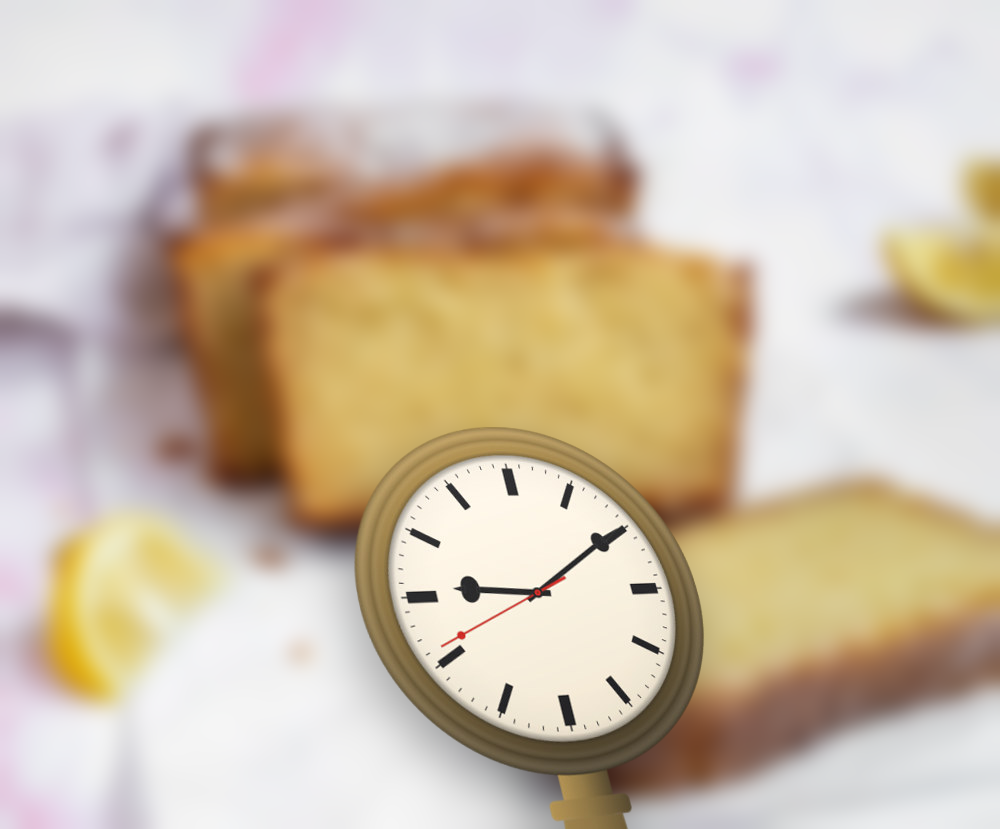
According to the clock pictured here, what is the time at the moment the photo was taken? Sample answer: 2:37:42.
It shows 9:09:41
